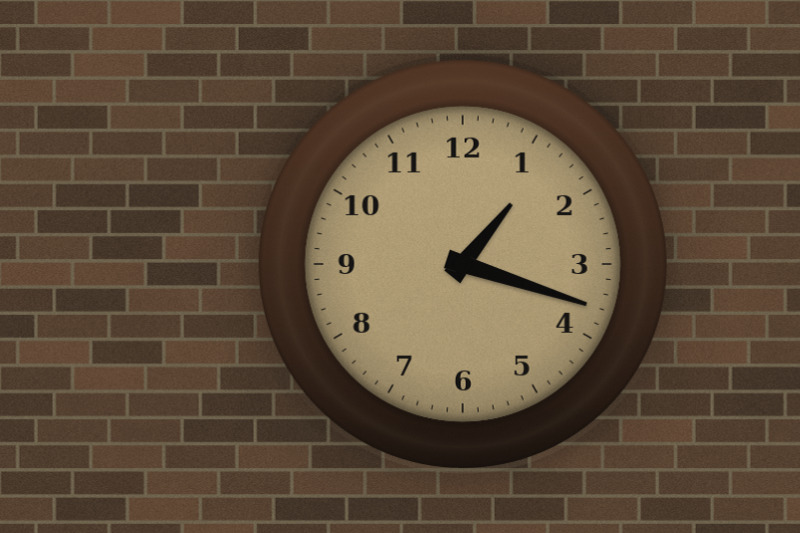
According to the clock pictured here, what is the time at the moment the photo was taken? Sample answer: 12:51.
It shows 1:18
